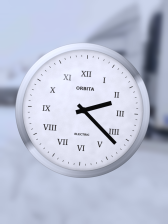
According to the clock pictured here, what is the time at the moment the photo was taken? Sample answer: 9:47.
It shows 2:22
